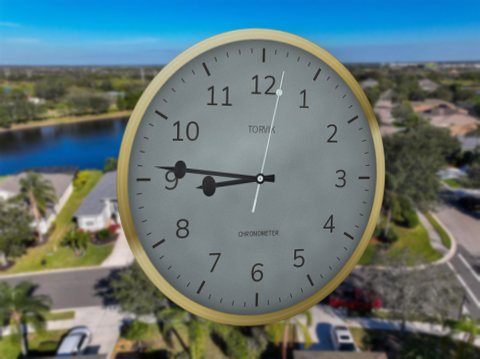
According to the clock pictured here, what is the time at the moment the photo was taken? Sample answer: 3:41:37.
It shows 8:46:02
